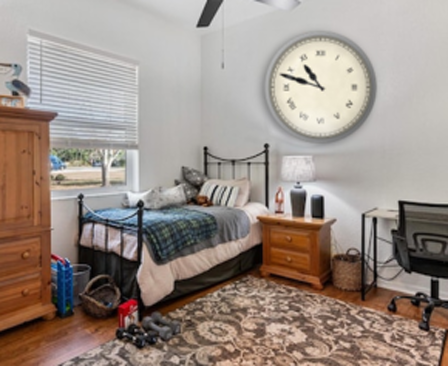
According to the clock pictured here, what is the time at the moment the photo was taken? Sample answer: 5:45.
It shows 10:48
